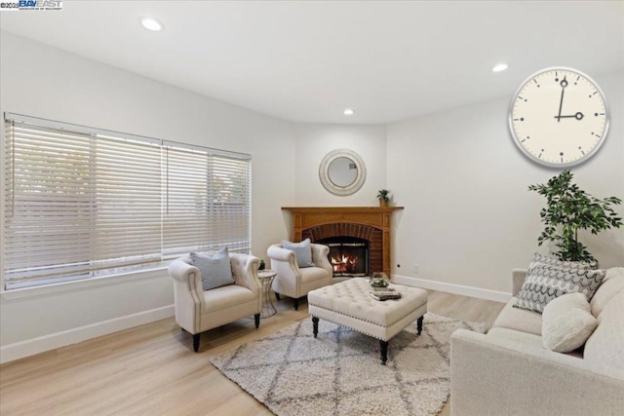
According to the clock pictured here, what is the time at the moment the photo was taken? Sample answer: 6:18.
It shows 3:02
